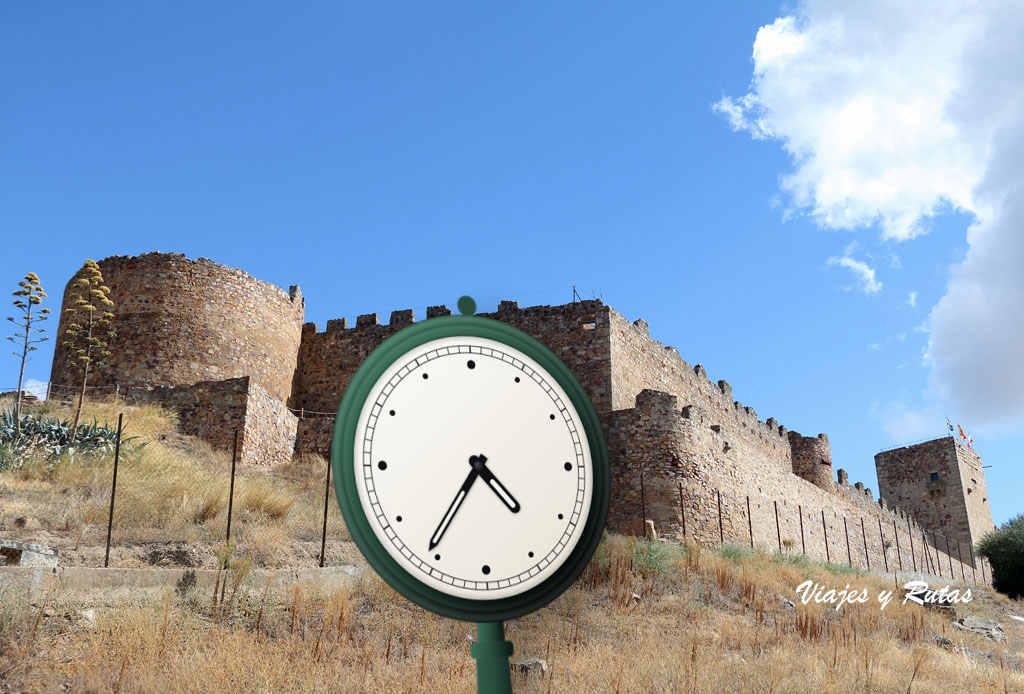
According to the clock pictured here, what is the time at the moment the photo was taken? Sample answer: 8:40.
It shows 4:36
